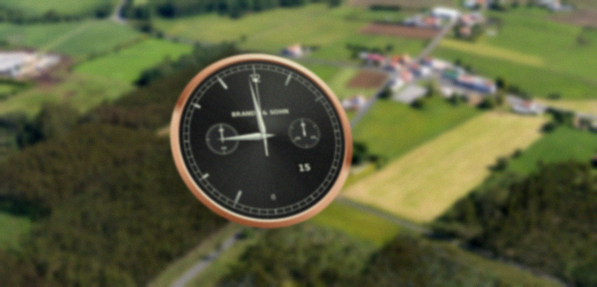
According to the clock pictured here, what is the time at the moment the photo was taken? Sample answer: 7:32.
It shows 8:59
